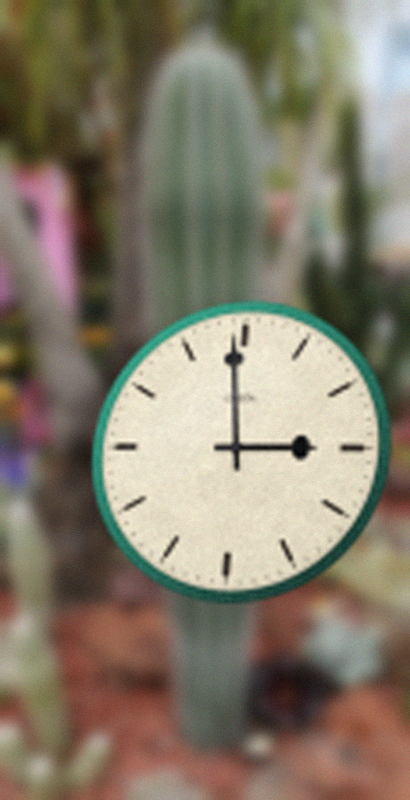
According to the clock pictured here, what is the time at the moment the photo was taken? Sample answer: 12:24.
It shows 2:59
